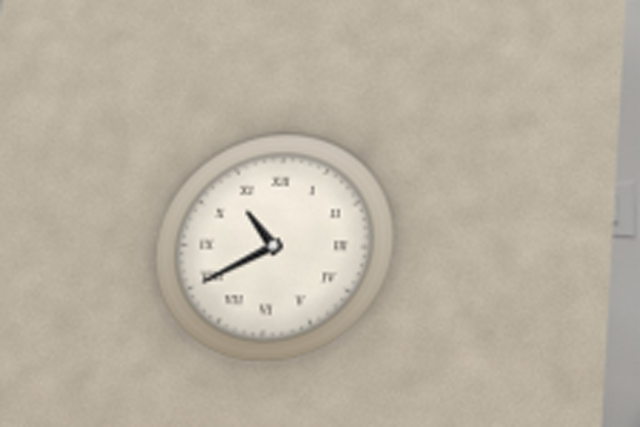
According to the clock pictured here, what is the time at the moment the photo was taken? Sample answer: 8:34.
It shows 10:40
